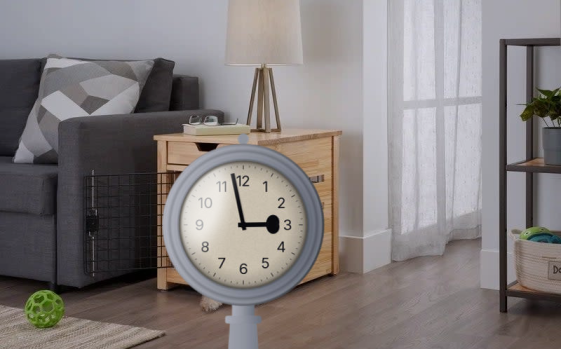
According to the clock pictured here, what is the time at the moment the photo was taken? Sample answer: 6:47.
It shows 2:58
